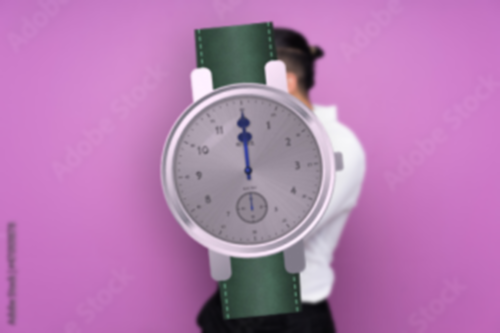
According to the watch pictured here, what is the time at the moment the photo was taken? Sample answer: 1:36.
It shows 12:00
